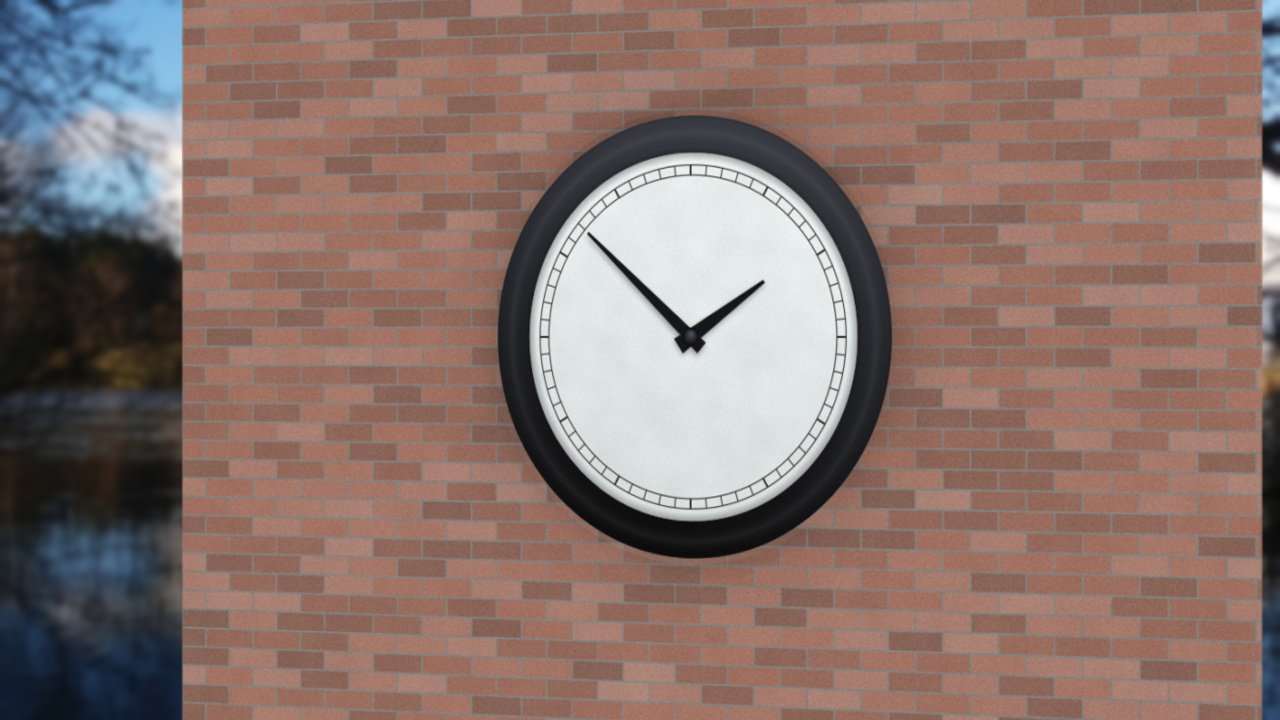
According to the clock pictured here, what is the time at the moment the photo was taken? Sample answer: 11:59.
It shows 1:52
